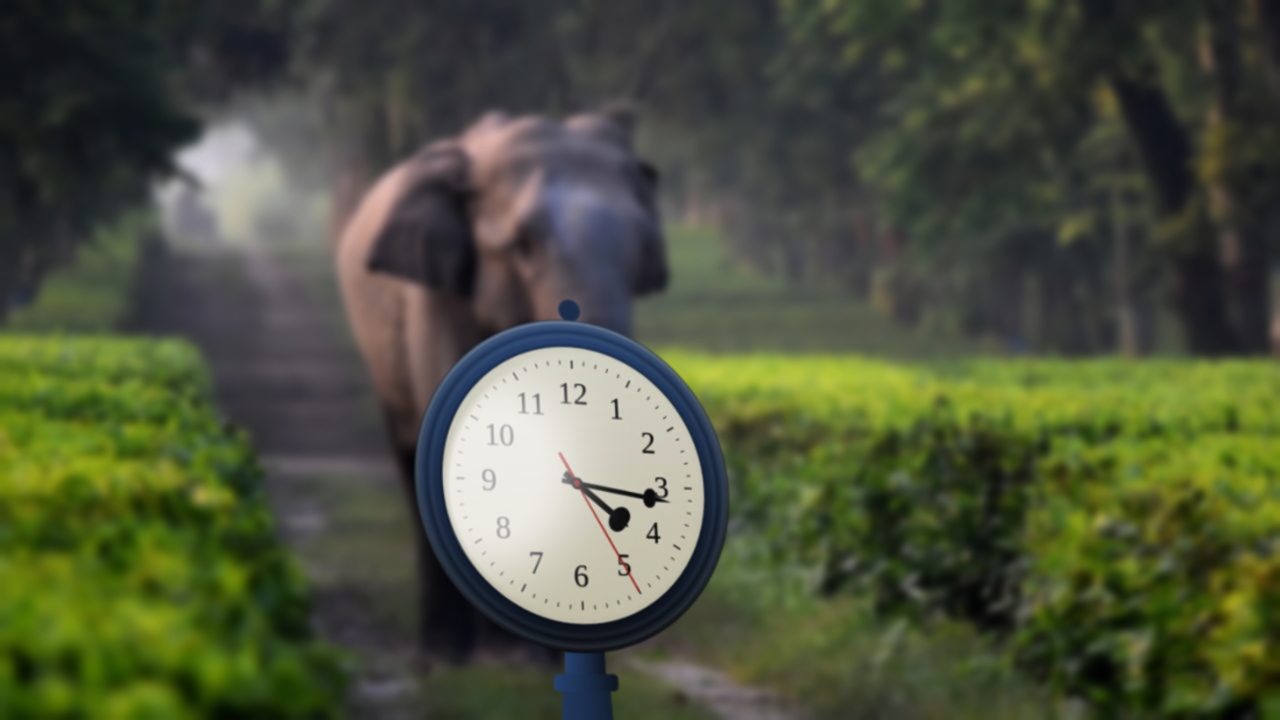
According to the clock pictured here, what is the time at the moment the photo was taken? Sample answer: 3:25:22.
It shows 4:16:25
